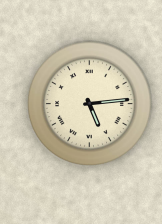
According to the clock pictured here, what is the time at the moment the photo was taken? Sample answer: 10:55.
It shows 5:14
